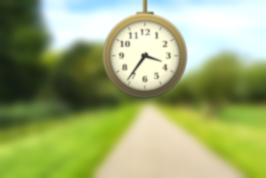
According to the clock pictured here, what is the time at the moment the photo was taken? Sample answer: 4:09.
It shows 3:36
